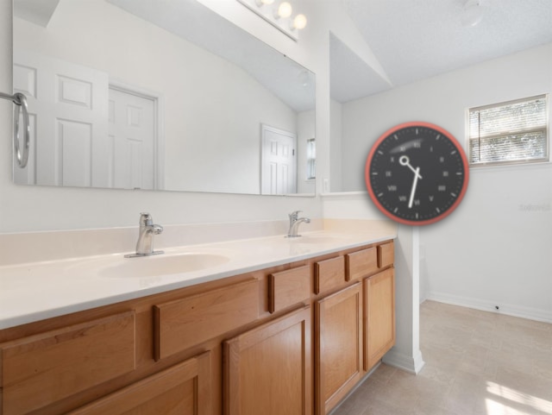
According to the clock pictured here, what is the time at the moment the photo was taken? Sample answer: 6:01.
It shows 10:32
